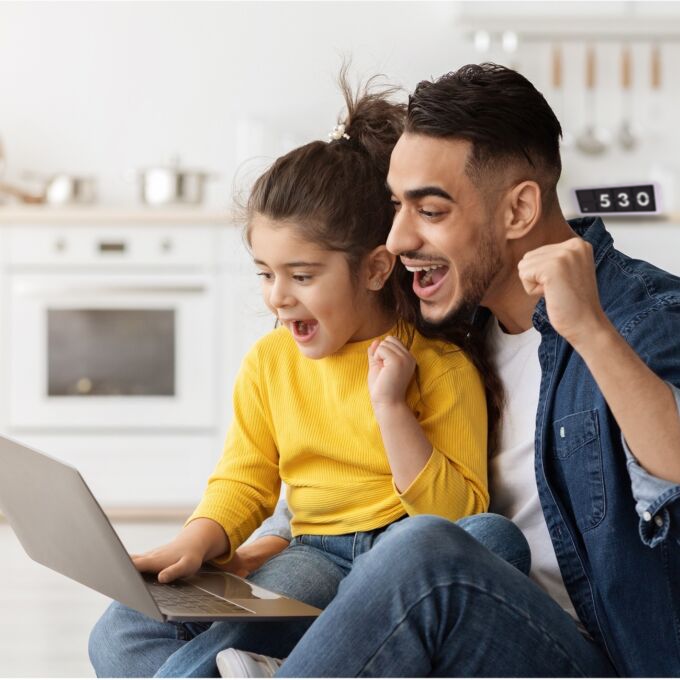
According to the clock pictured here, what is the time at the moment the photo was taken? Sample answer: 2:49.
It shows 5:30
